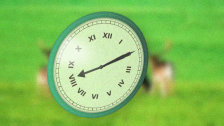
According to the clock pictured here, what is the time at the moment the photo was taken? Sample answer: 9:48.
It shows 8:10
